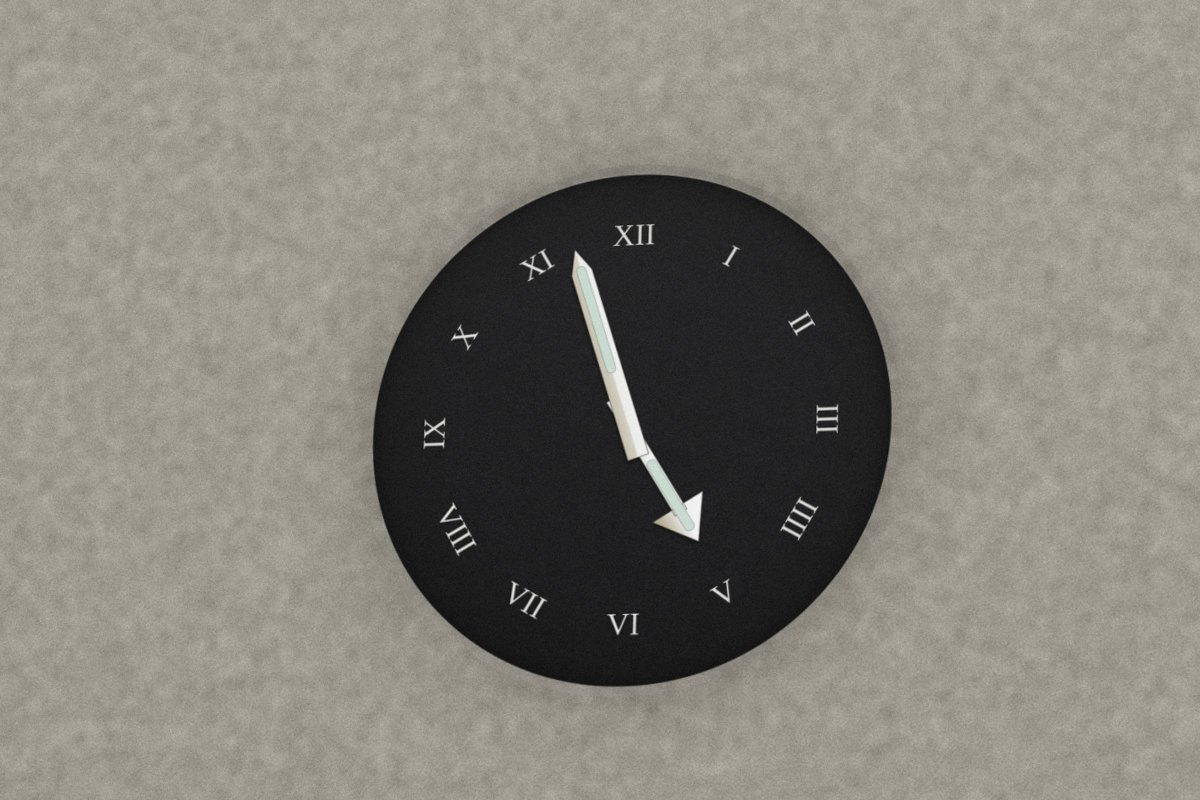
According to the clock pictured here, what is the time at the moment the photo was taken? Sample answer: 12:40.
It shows 4:57
